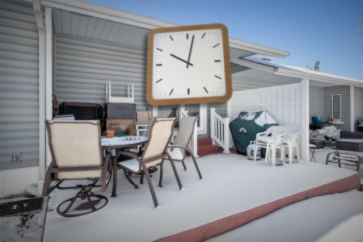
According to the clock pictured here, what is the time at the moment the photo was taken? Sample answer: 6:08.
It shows 10:02
